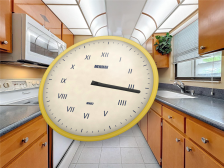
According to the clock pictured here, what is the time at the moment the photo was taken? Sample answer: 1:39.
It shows 3:16
